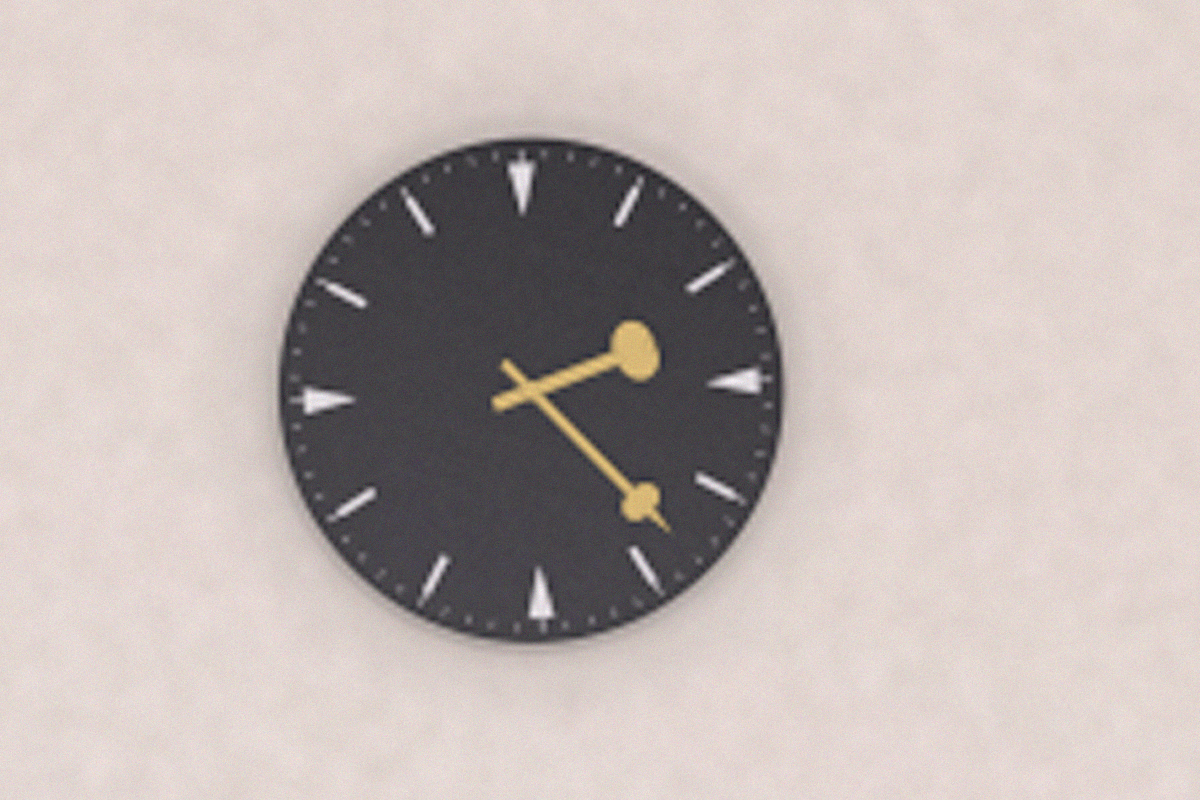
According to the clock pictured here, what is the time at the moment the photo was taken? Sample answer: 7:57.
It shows 2:23
